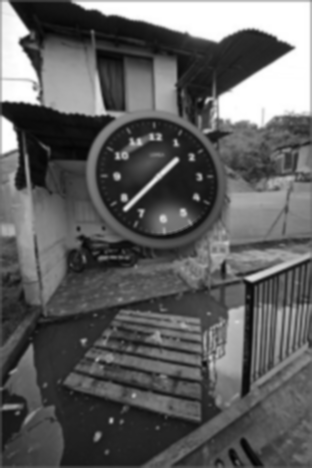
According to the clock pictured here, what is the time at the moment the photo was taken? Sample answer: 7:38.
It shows 1:38
